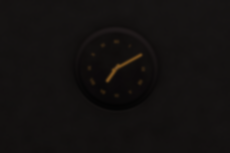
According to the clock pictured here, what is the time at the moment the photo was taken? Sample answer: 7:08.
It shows 7:10
